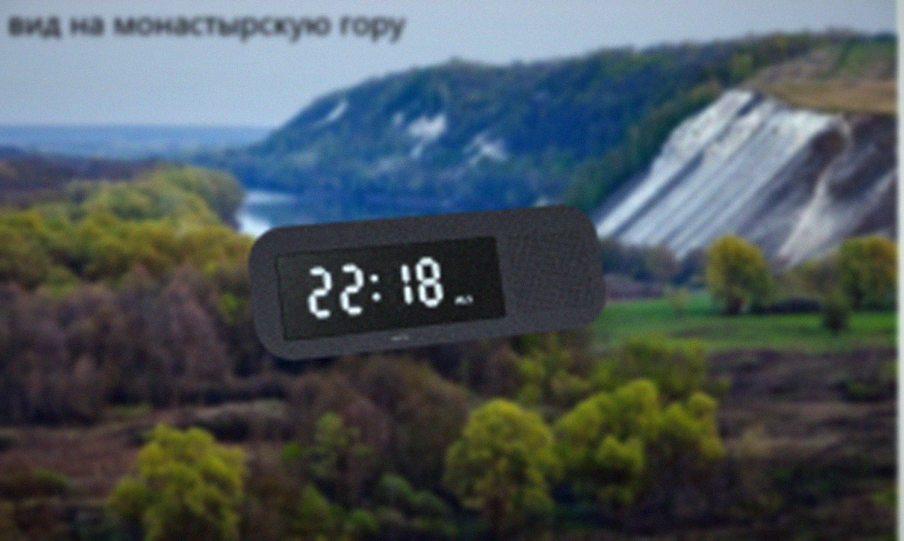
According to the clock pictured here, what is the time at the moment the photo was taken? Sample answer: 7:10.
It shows 22:18
